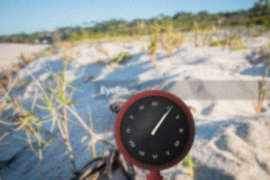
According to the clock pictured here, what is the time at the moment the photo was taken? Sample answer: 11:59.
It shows 1:06
